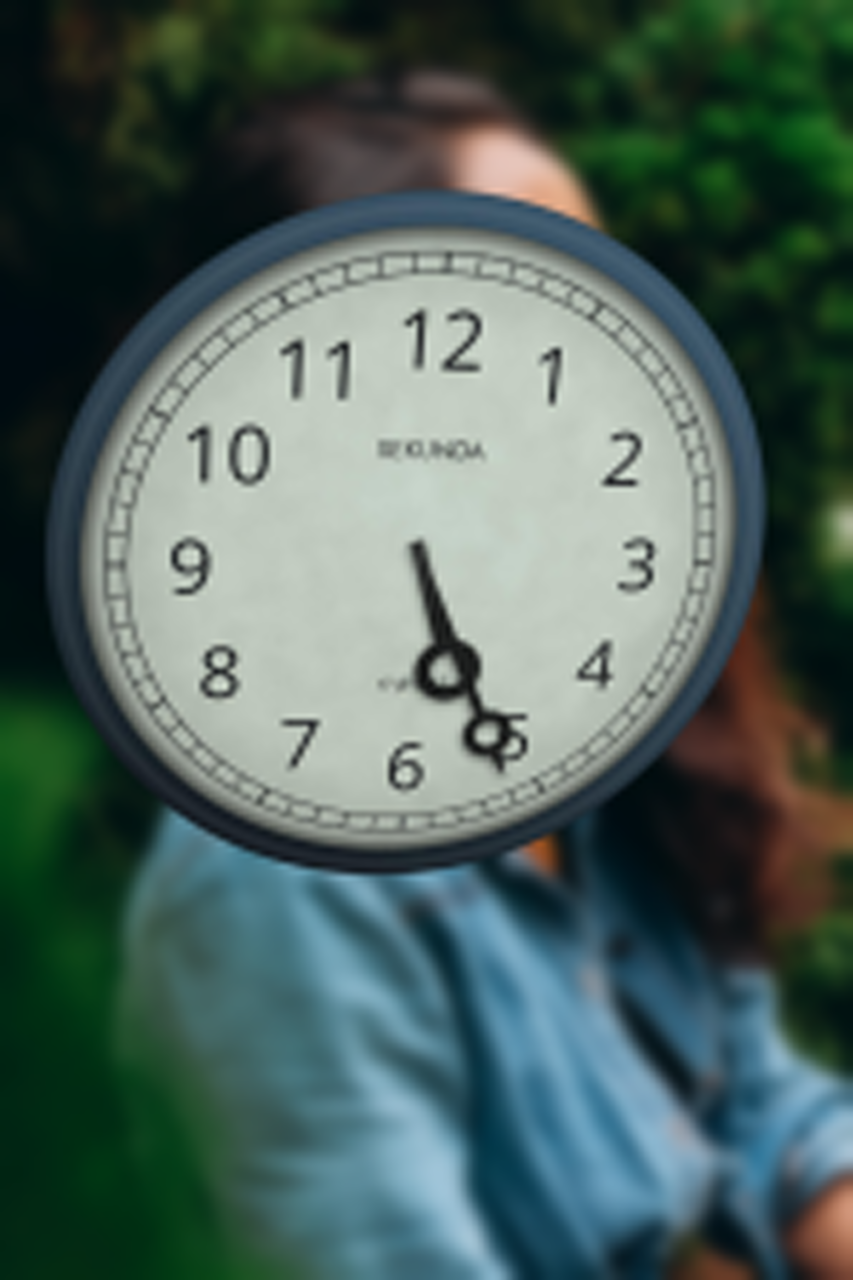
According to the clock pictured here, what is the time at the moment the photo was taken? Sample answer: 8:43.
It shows 5:26
